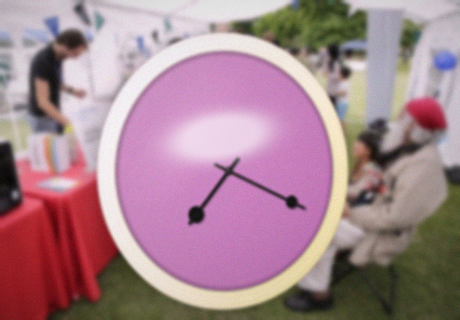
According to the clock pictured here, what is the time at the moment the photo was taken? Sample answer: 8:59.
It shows 7:19
